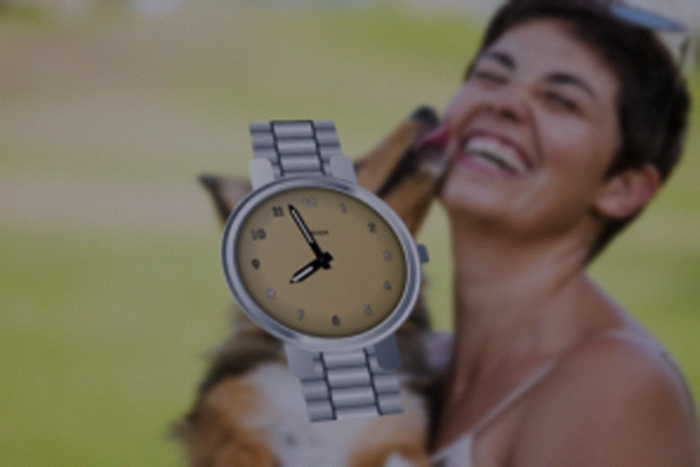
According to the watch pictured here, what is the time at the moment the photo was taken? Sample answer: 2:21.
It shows 7:57
